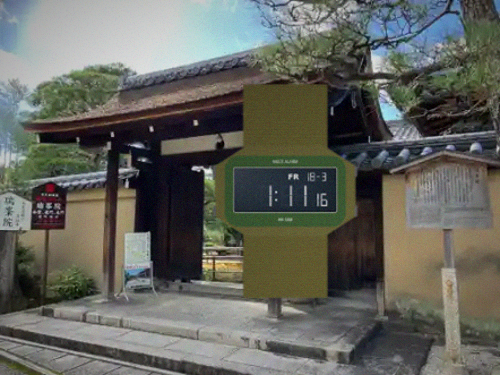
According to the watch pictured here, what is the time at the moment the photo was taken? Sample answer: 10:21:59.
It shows 1:11:16
